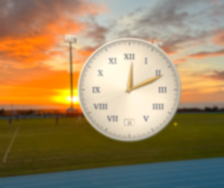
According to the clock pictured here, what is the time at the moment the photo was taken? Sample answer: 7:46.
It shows 12:11
